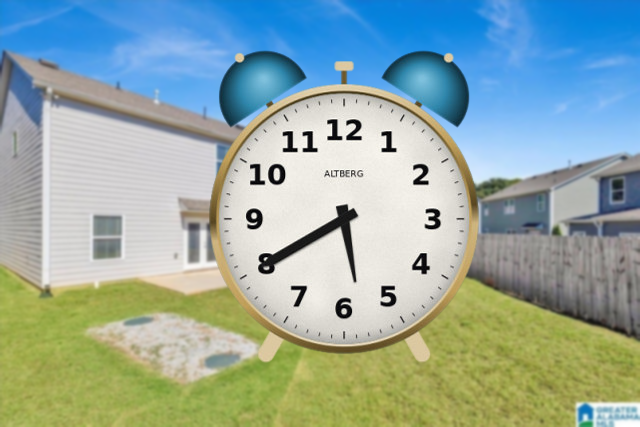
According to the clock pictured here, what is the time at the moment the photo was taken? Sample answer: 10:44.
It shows 5:40
